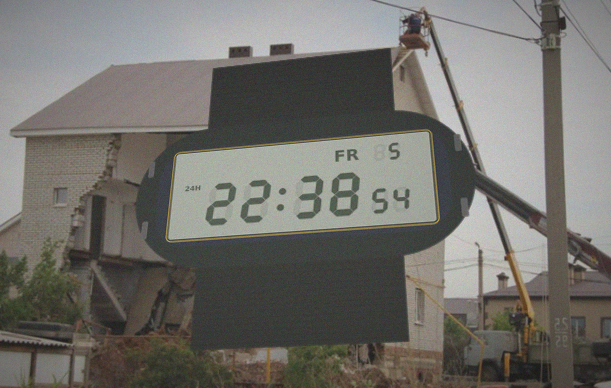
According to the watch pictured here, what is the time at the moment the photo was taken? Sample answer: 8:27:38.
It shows 22:38:54
